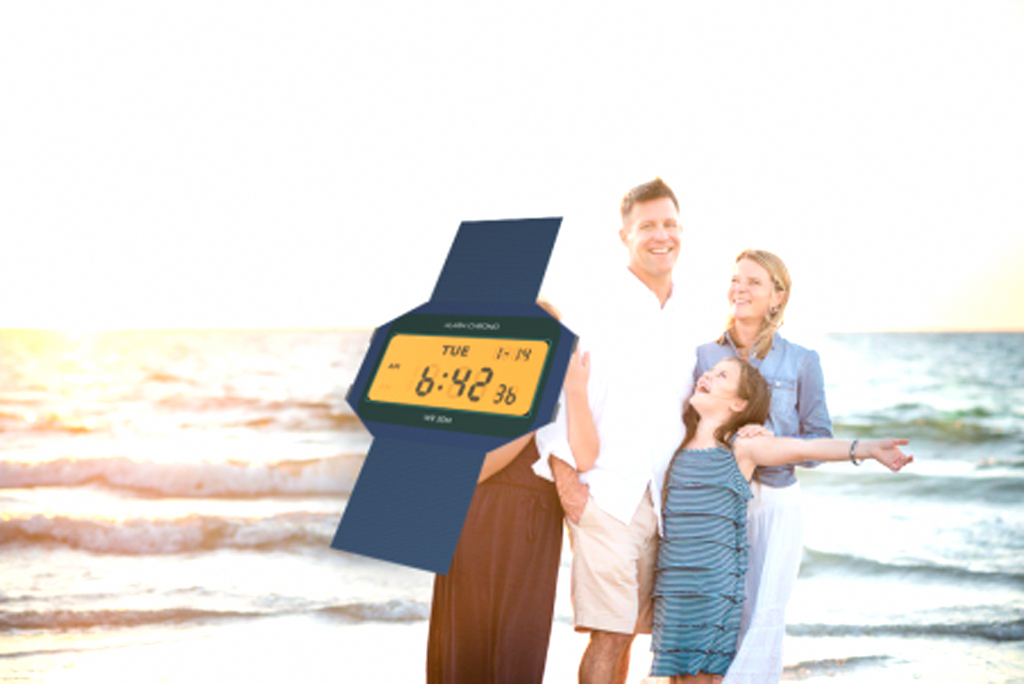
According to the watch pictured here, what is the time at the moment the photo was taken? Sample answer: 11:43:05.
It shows 6:42:36
